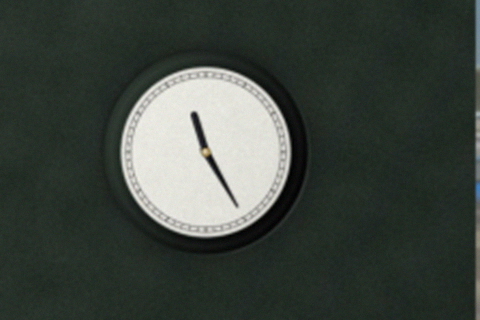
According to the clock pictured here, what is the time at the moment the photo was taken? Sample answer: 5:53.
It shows 11:25
